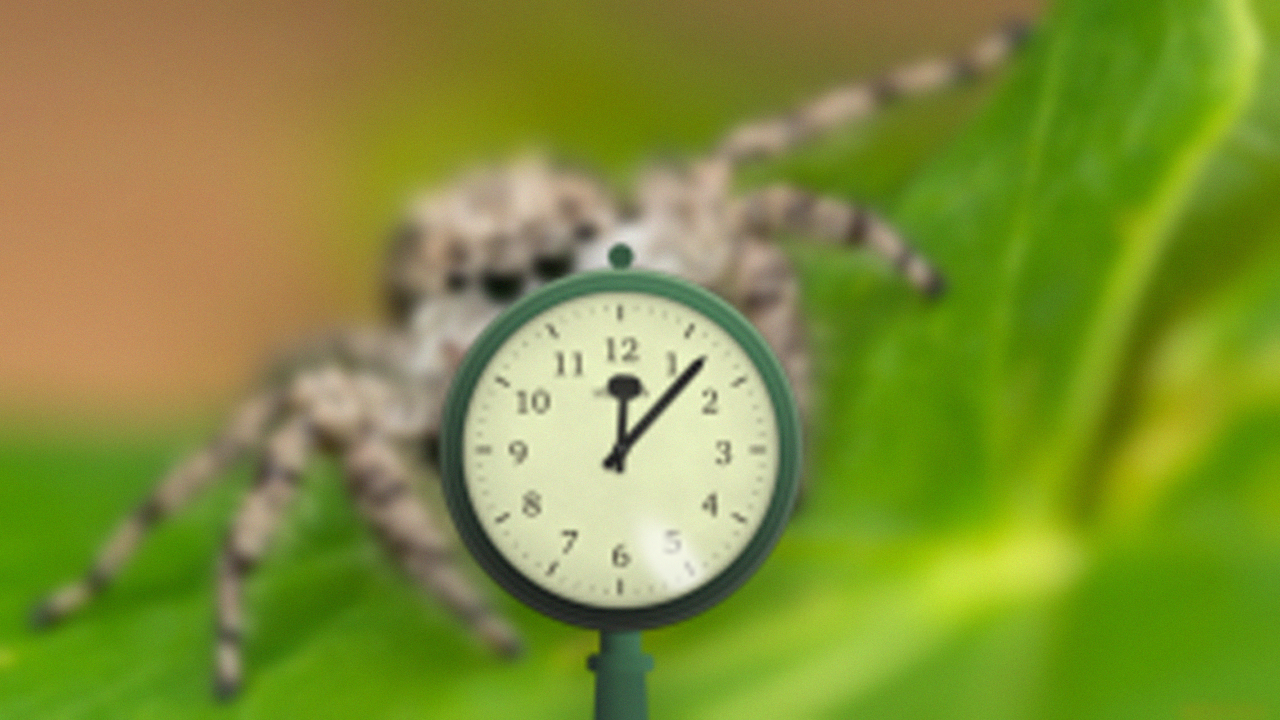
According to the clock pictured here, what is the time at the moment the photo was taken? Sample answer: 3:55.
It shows 12:07
